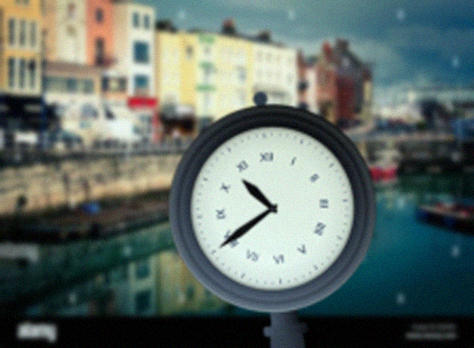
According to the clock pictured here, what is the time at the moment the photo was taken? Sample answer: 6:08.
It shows 10:40
